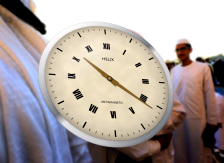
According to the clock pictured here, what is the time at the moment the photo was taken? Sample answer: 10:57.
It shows 10:21
